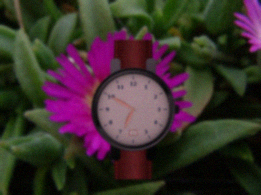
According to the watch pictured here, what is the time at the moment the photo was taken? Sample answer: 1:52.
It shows 6:50
